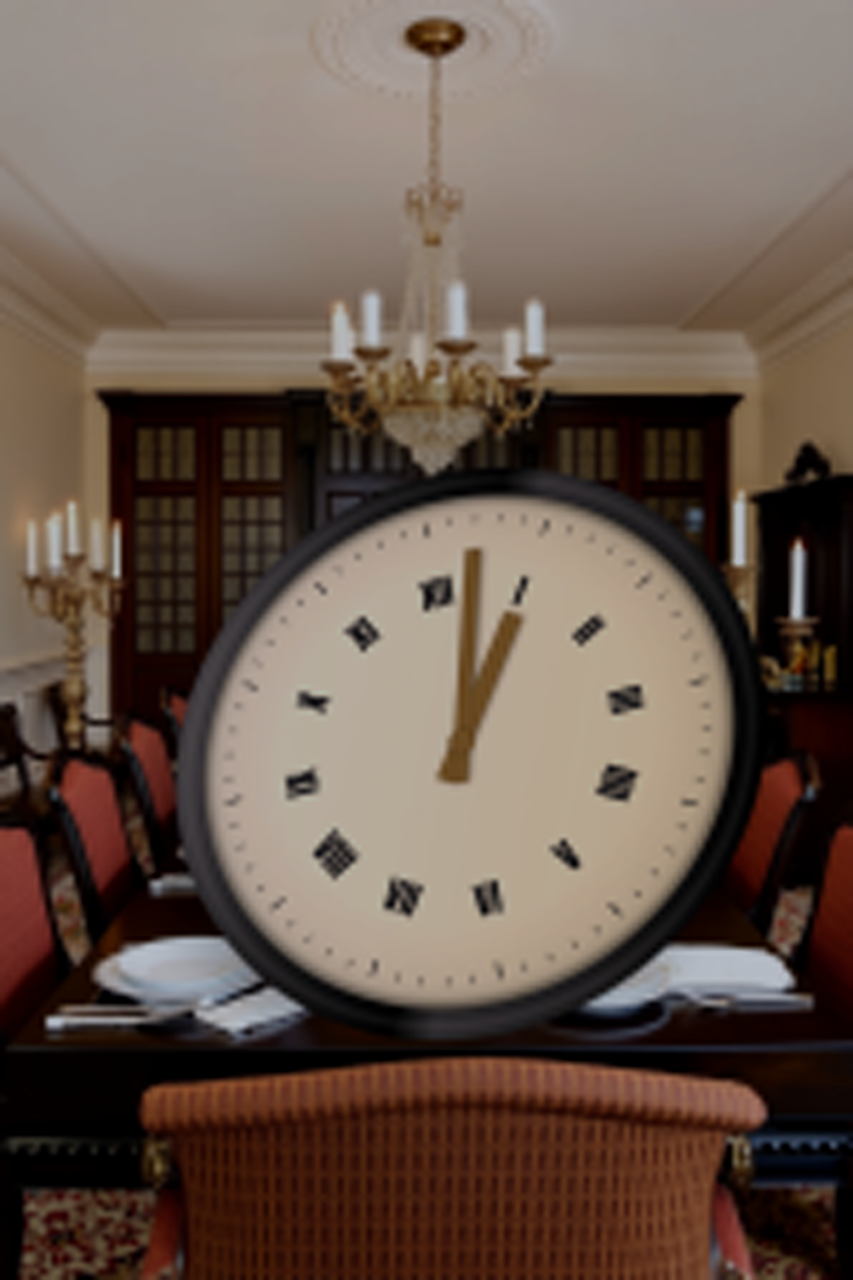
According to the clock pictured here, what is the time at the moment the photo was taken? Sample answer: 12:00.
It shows 1:02
